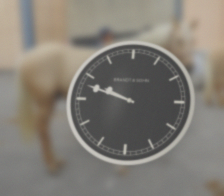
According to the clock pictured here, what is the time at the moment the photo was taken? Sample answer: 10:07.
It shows 9:48
